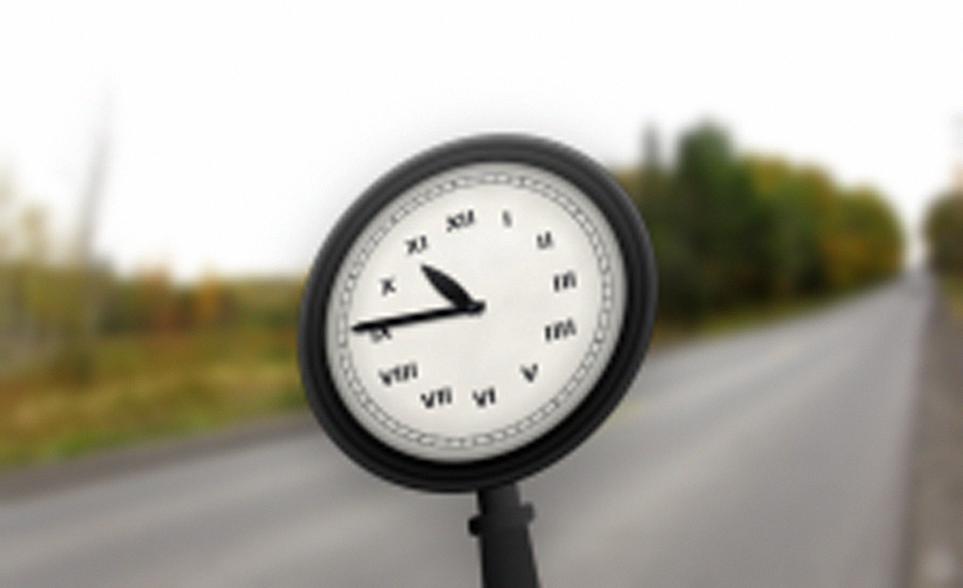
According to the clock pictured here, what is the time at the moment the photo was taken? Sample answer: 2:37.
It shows 10:46
